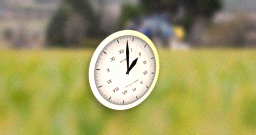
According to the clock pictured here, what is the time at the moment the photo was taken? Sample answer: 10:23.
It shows 2:03
